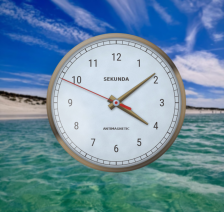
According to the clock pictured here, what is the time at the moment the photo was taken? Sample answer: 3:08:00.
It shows 4:08:49
